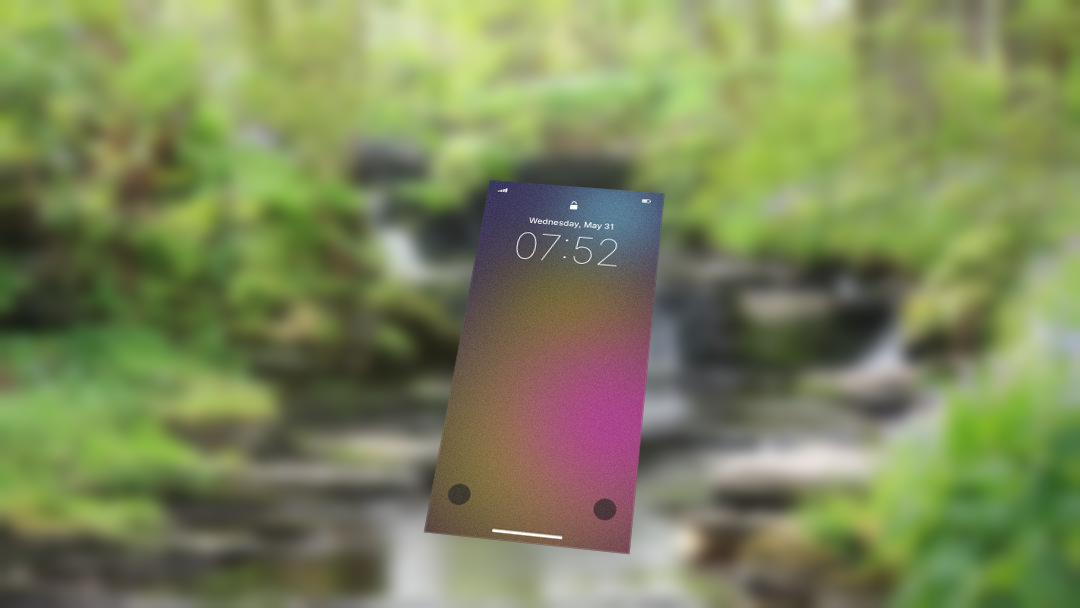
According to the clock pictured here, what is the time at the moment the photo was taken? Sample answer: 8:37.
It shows 7:52
